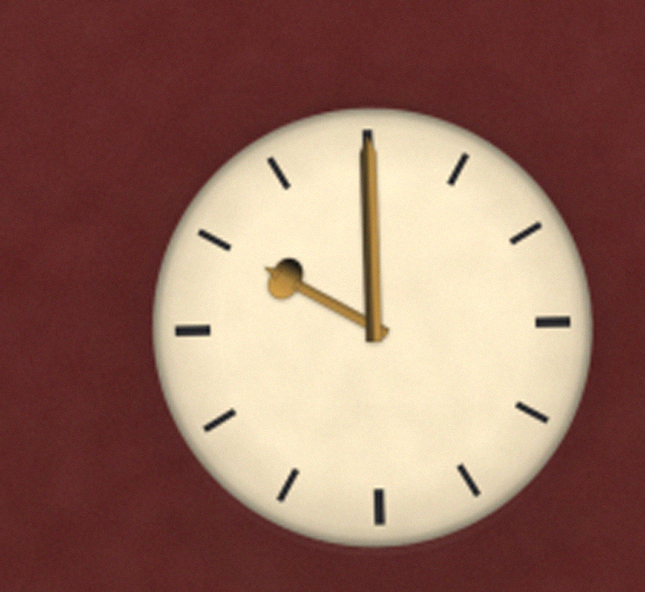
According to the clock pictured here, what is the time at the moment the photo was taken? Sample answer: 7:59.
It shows 10:00
